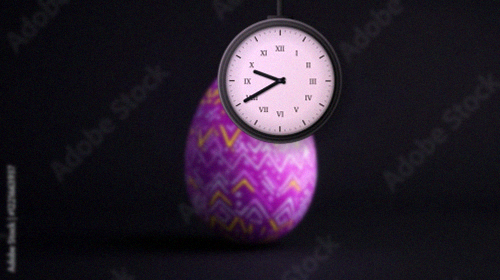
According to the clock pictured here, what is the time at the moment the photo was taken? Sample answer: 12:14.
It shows 9:40
